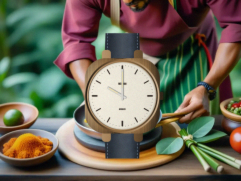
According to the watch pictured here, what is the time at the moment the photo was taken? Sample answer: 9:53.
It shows 10:00
